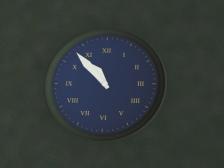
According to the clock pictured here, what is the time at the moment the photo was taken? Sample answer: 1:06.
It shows 10:53
